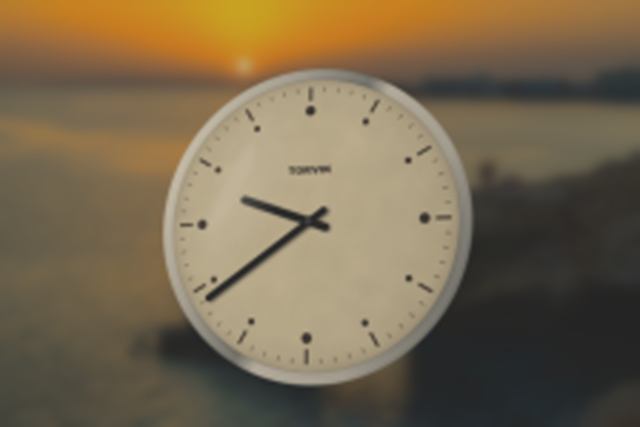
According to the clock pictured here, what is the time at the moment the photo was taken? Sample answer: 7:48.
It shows 9:39
